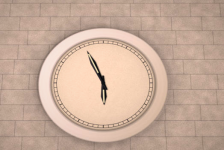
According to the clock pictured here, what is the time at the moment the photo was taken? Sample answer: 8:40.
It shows 5:56
